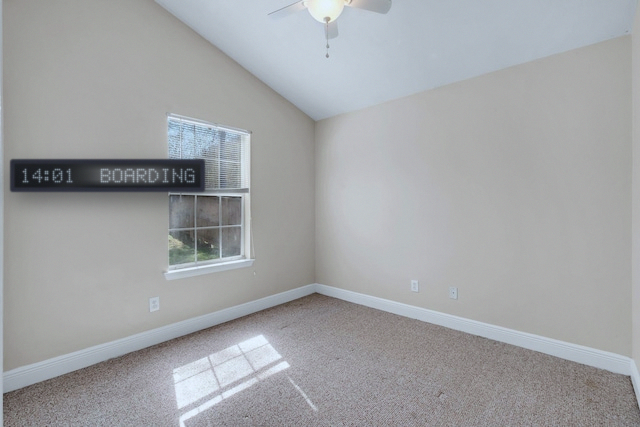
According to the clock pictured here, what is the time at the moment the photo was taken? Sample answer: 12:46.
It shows 14:01
